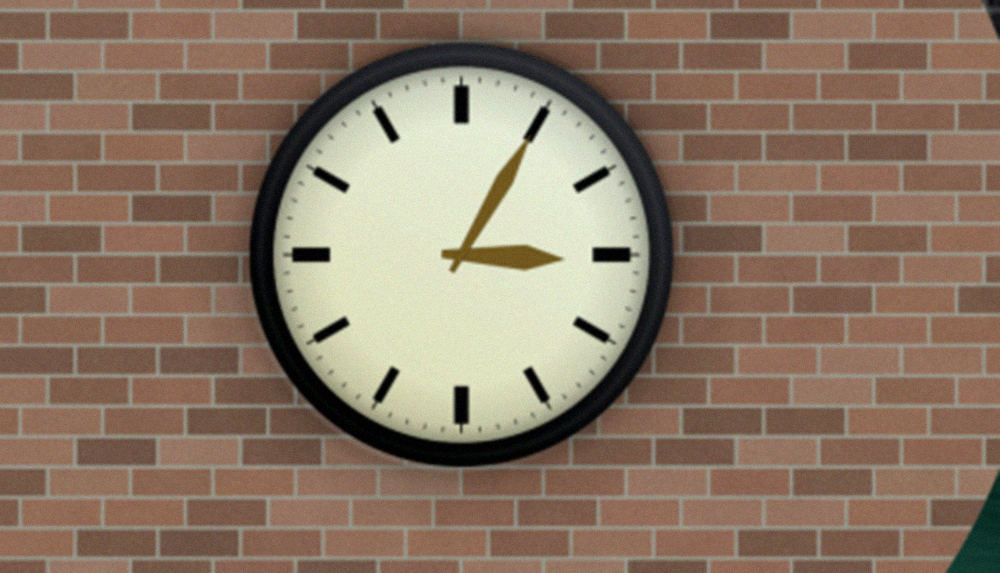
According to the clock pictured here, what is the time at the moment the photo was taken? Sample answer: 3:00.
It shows 3:05
